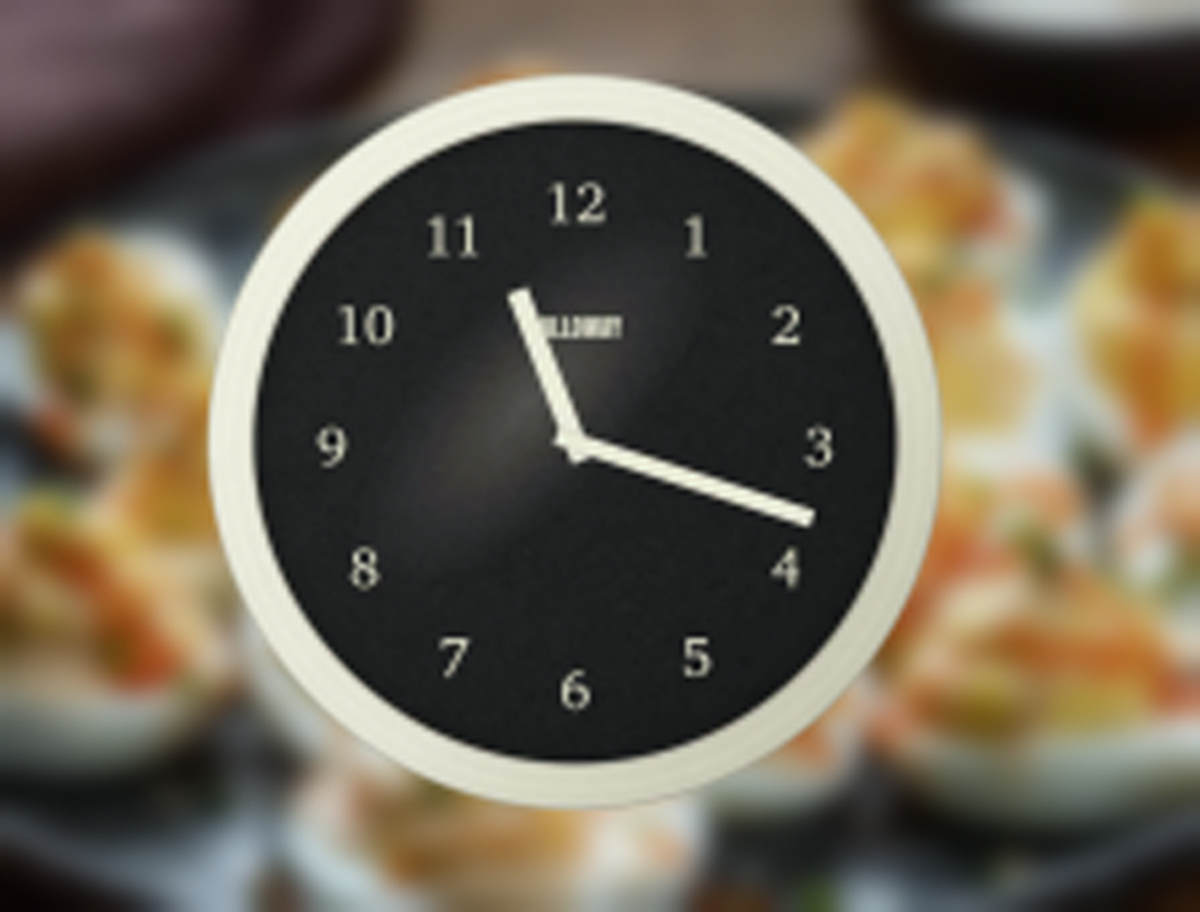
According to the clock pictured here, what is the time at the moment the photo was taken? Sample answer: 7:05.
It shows 11:18
